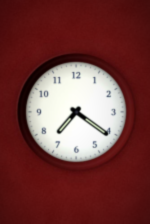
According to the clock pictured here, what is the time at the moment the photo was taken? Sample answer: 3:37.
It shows 7:21
